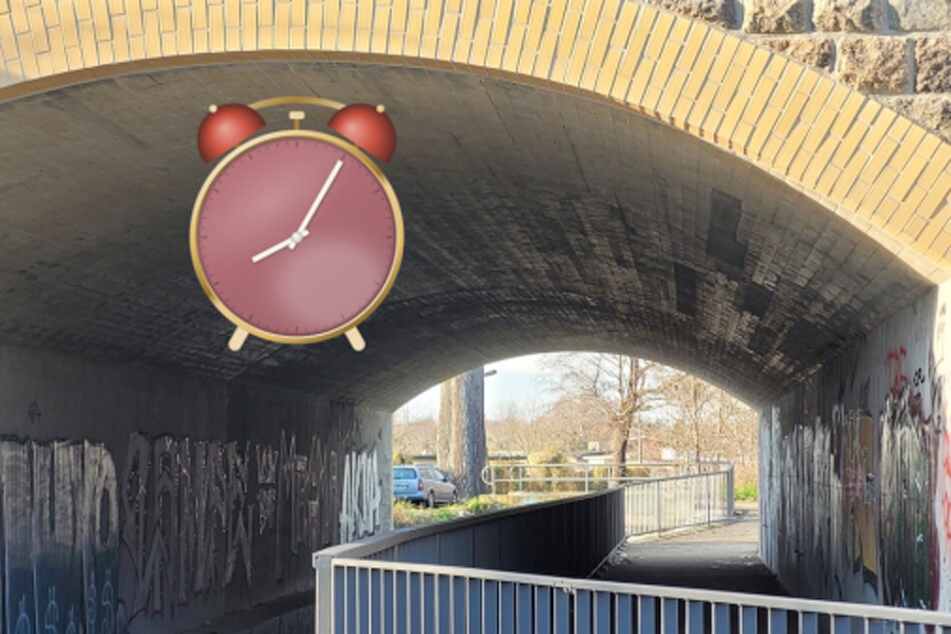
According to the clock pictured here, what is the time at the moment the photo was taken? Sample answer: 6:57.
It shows 8:05
